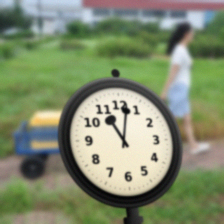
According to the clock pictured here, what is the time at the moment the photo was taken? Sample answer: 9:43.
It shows 11:02
